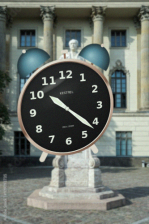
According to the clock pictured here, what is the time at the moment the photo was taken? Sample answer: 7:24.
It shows 10:22
